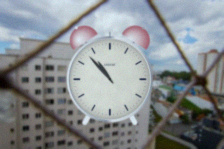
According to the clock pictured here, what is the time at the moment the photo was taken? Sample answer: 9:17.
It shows 10:53
